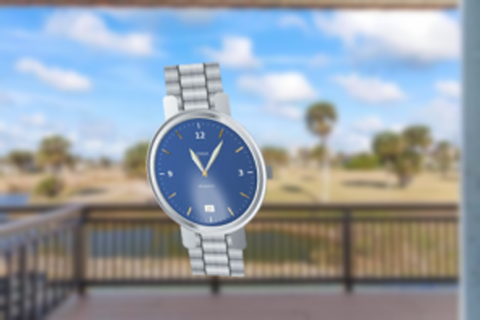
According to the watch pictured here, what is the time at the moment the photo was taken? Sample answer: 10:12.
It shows 11:06
